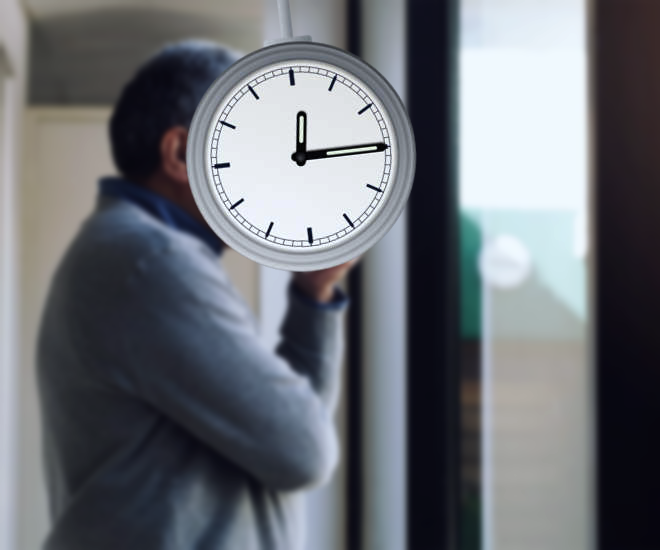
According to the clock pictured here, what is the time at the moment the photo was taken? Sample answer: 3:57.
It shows 12:15
